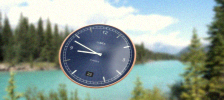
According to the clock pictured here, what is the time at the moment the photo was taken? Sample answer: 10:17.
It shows 8:48
